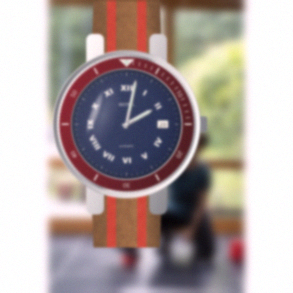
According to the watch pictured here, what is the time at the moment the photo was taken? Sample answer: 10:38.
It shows 2:02
